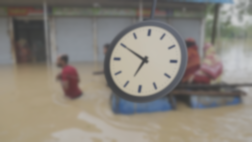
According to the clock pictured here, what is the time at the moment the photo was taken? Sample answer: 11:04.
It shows 6:50
